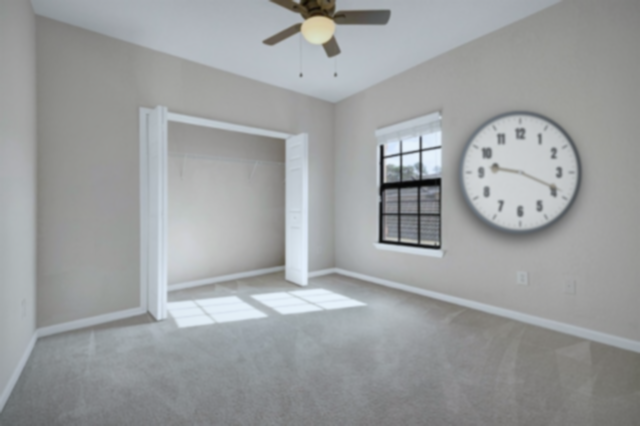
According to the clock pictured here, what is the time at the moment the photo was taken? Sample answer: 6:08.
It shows 9:19
